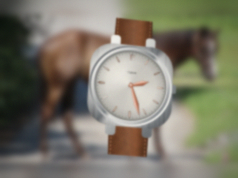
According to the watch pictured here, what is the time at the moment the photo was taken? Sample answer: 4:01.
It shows 2:27
